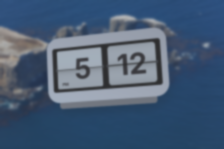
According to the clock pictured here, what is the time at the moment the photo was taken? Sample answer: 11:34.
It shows 5:12
